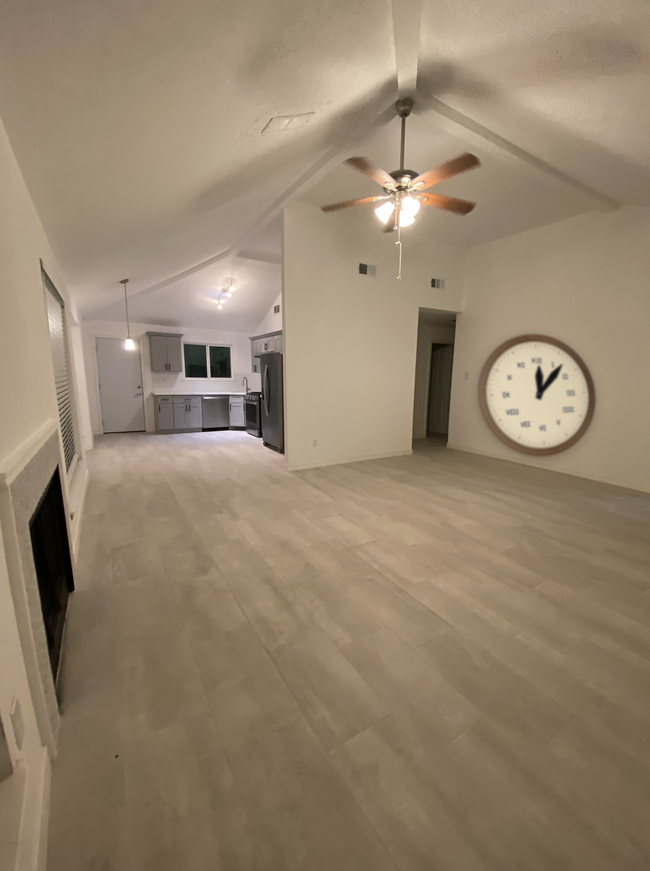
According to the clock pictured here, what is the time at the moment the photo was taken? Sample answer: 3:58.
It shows 12:07
